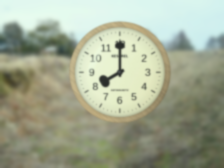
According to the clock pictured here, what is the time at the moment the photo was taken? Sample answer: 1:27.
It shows 8:00
